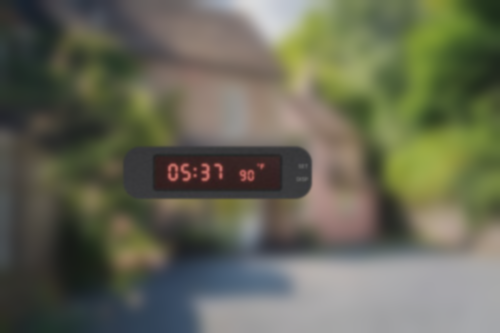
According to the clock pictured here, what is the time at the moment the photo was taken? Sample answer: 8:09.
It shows 5:37
